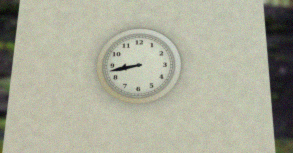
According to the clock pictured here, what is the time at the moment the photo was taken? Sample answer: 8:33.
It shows 8:43
